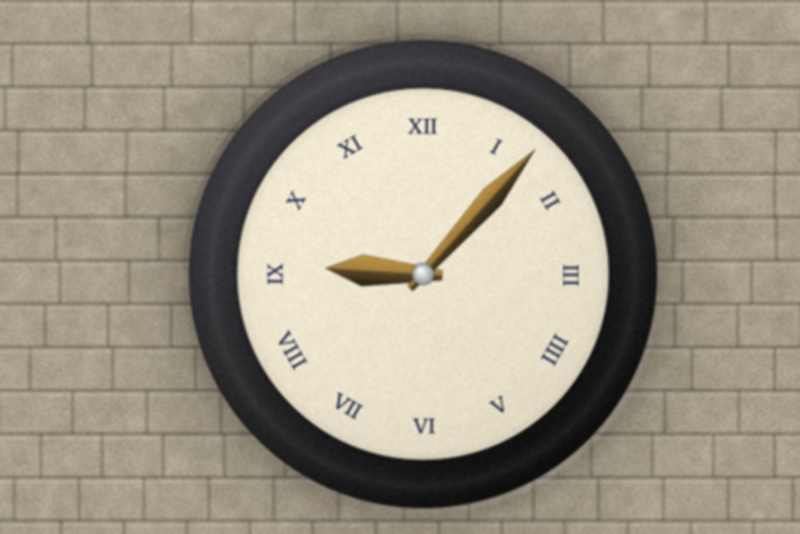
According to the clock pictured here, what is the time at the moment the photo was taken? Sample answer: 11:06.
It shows 9:07
